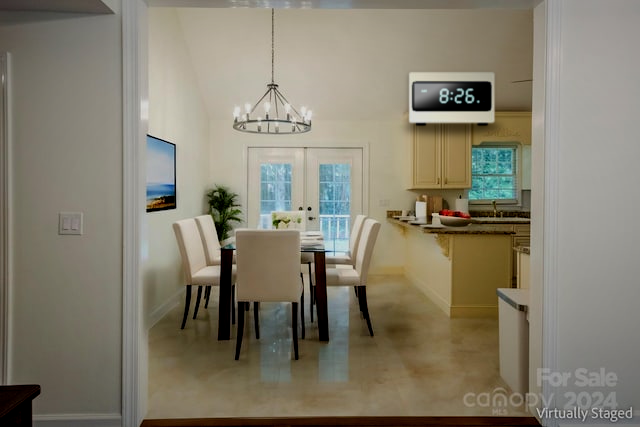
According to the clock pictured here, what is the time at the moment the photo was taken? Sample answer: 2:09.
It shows 8:26
